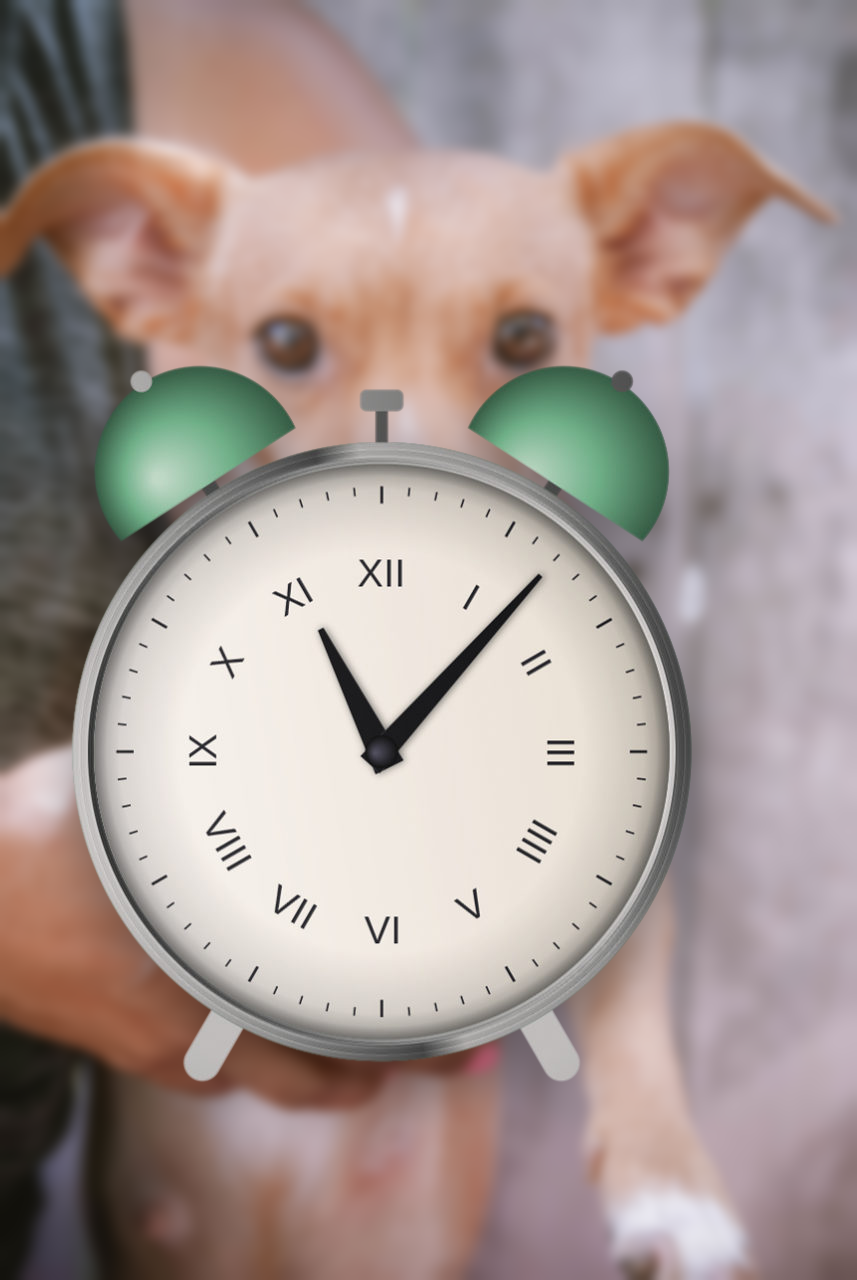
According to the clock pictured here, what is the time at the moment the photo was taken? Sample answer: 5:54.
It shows 11:07
